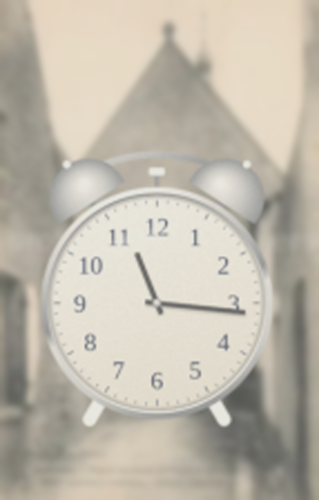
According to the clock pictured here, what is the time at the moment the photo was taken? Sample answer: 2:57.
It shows 11:16
